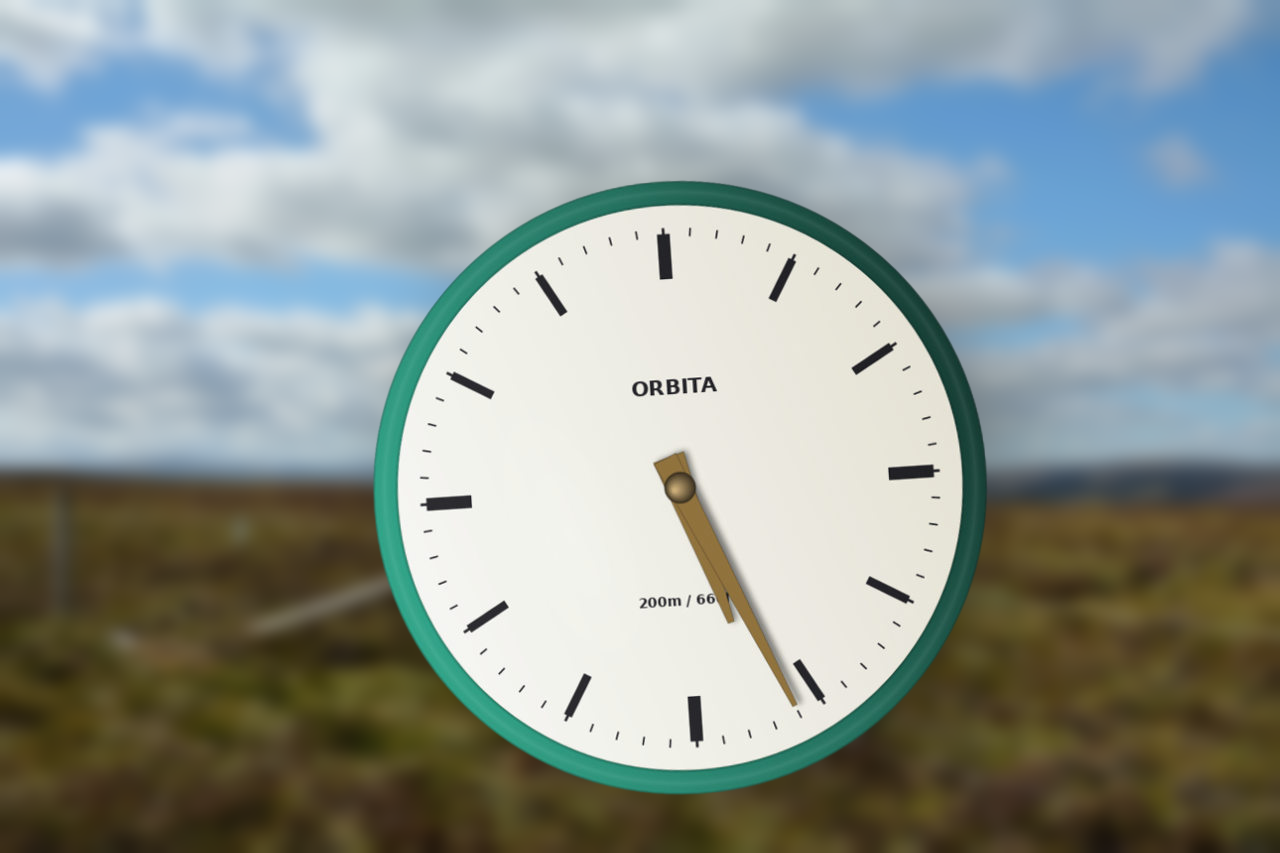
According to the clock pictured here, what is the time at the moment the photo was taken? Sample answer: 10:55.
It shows 5:26
